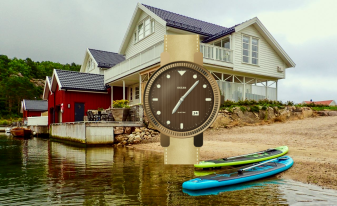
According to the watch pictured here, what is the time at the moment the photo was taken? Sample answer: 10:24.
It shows 7:07
